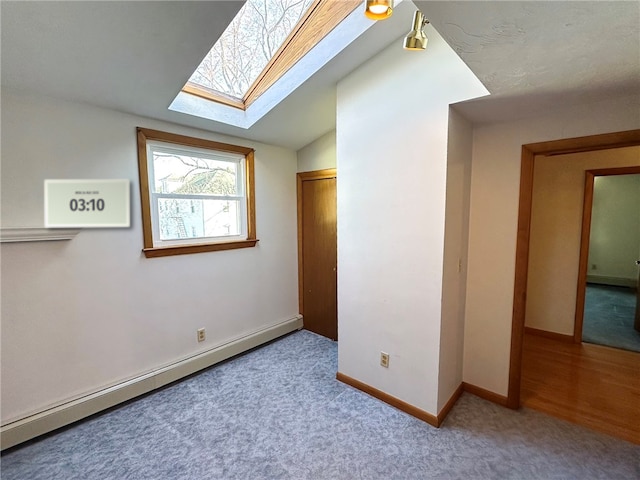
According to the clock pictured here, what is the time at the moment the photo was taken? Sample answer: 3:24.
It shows 3:10
